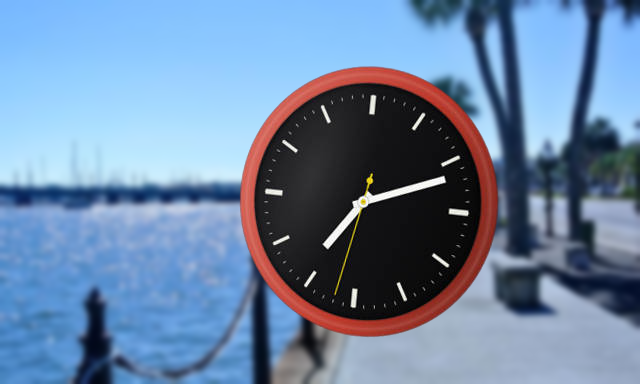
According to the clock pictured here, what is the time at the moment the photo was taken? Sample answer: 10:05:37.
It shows 7:11:32
